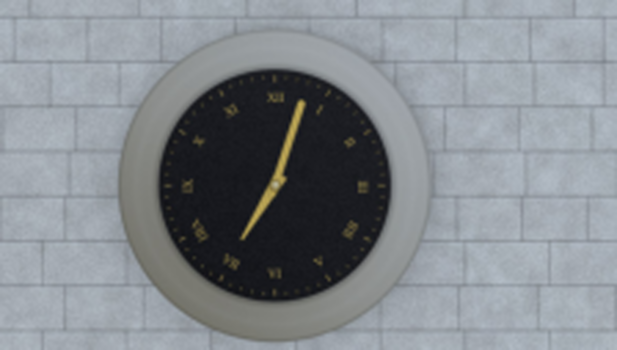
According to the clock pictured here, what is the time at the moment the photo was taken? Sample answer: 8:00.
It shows 7:03
